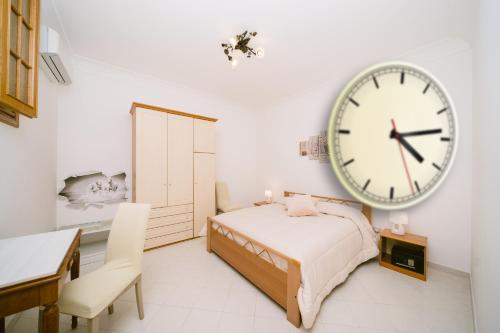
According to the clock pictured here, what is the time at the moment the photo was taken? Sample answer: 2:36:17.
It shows 4:13:26
